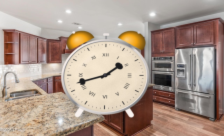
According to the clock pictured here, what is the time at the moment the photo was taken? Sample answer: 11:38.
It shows 1:42
